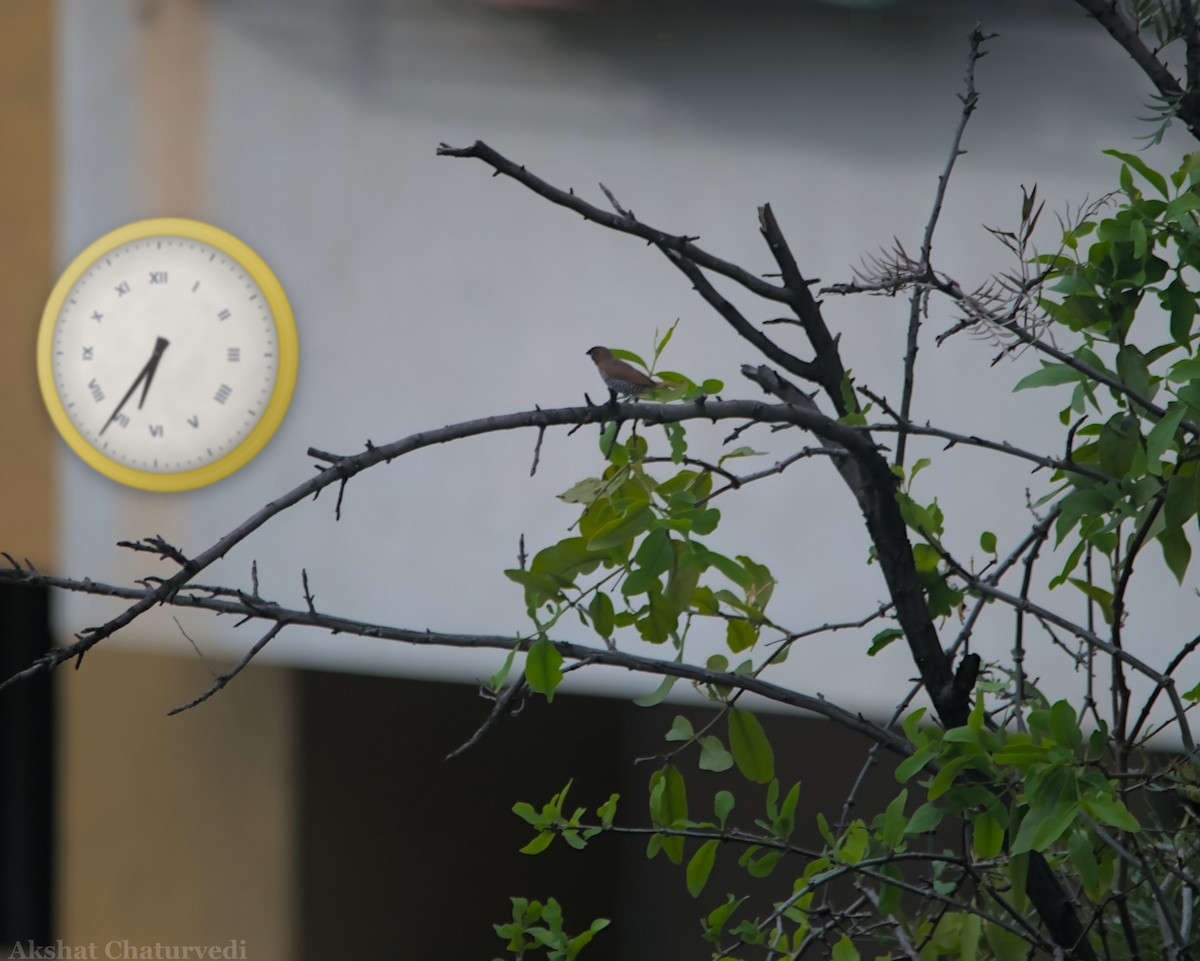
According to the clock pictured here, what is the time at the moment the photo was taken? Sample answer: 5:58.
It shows 6:36
